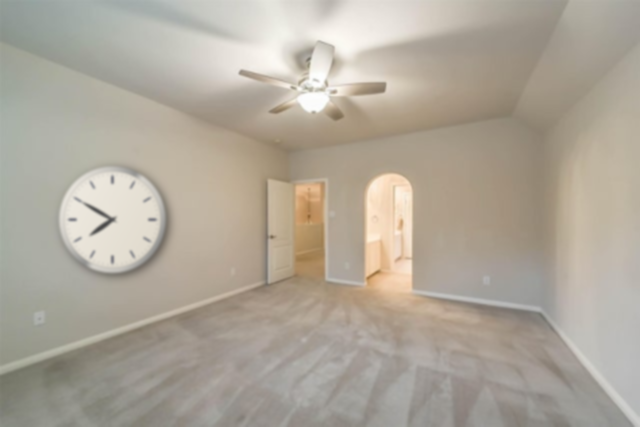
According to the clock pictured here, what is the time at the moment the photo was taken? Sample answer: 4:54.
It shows 7:50
